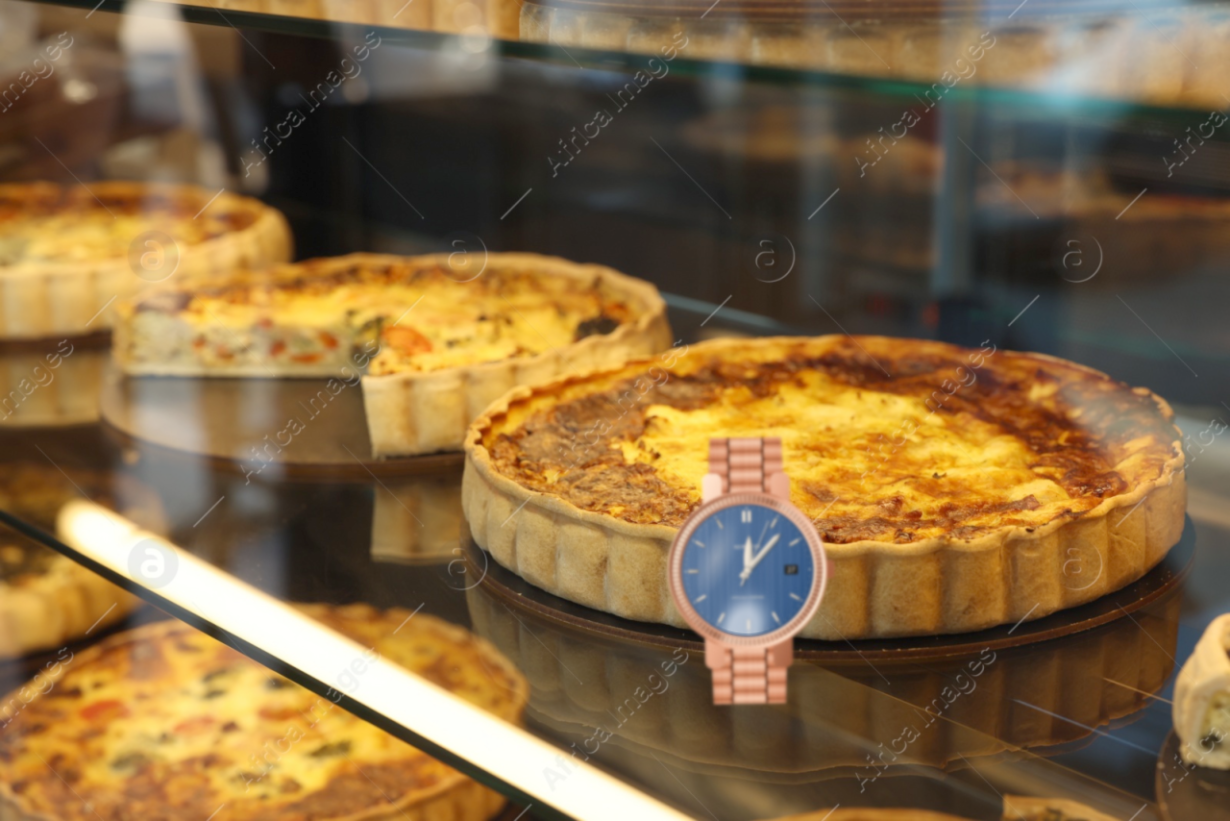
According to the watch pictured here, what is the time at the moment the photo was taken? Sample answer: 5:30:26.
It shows 12:07:04
